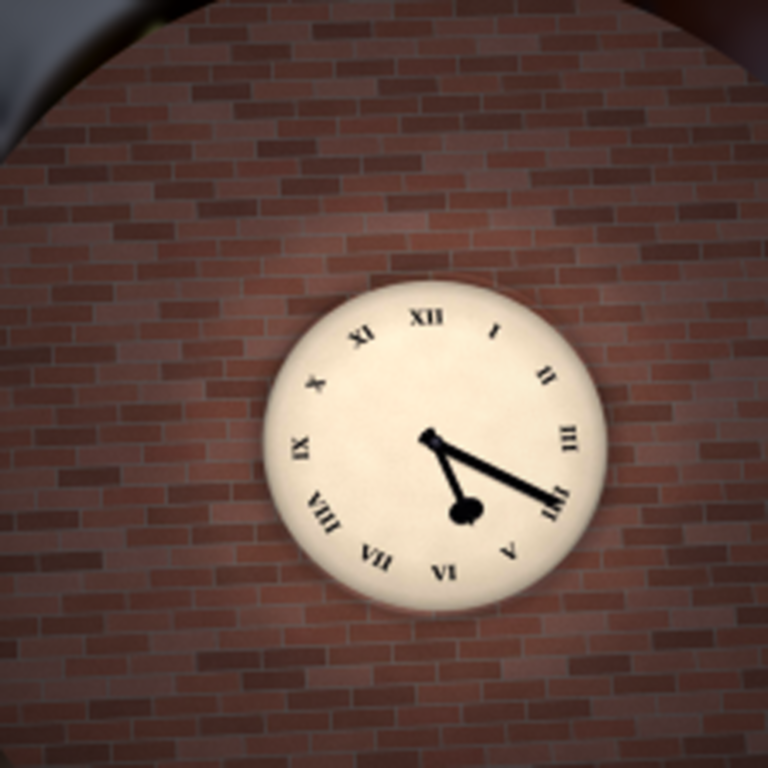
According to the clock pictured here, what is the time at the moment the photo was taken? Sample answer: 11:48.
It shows 5:20
